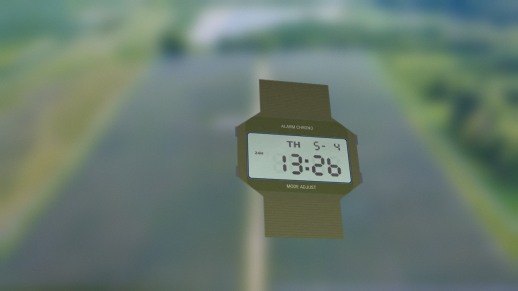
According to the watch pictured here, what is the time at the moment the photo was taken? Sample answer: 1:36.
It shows 13:26
